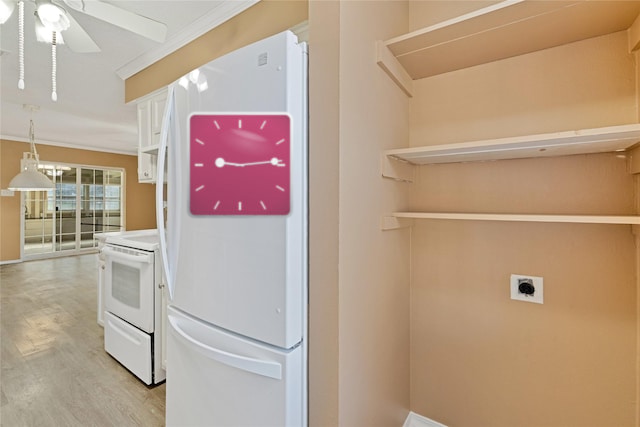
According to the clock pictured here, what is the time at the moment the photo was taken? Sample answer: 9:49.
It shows 9:14
